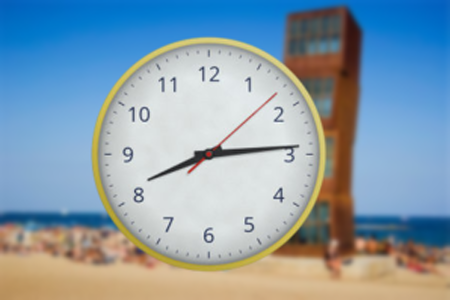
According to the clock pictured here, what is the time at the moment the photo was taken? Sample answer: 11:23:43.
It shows 8:14:08
